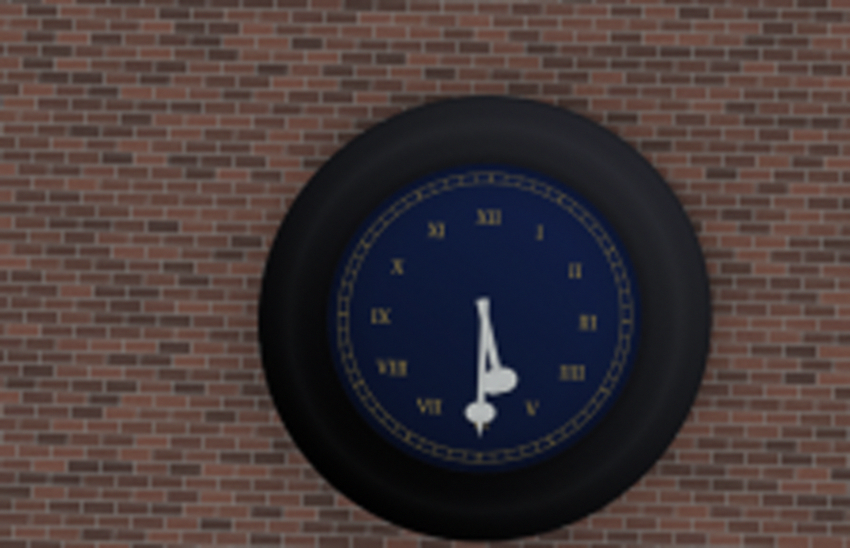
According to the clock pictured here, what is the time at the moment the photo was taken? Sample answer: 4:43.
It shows 5:30
